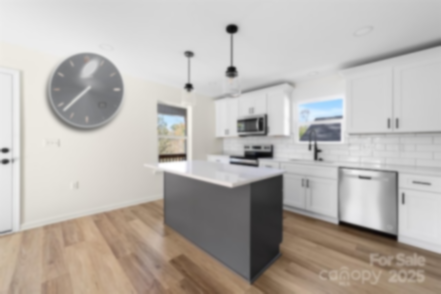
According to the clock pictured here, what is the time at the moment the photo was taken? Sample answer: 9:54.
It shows 7:38
